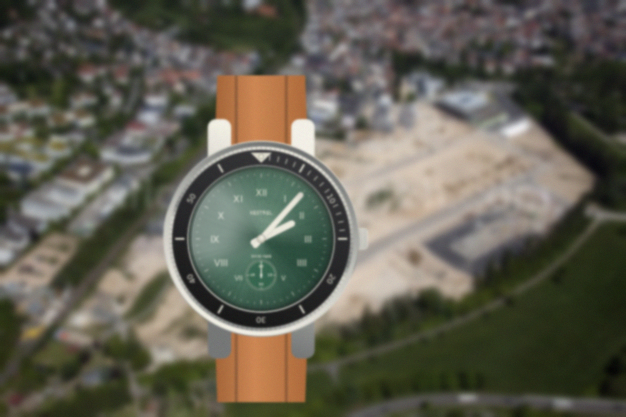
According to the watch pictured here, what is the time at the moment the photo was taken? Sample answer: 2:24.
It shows 2:07
